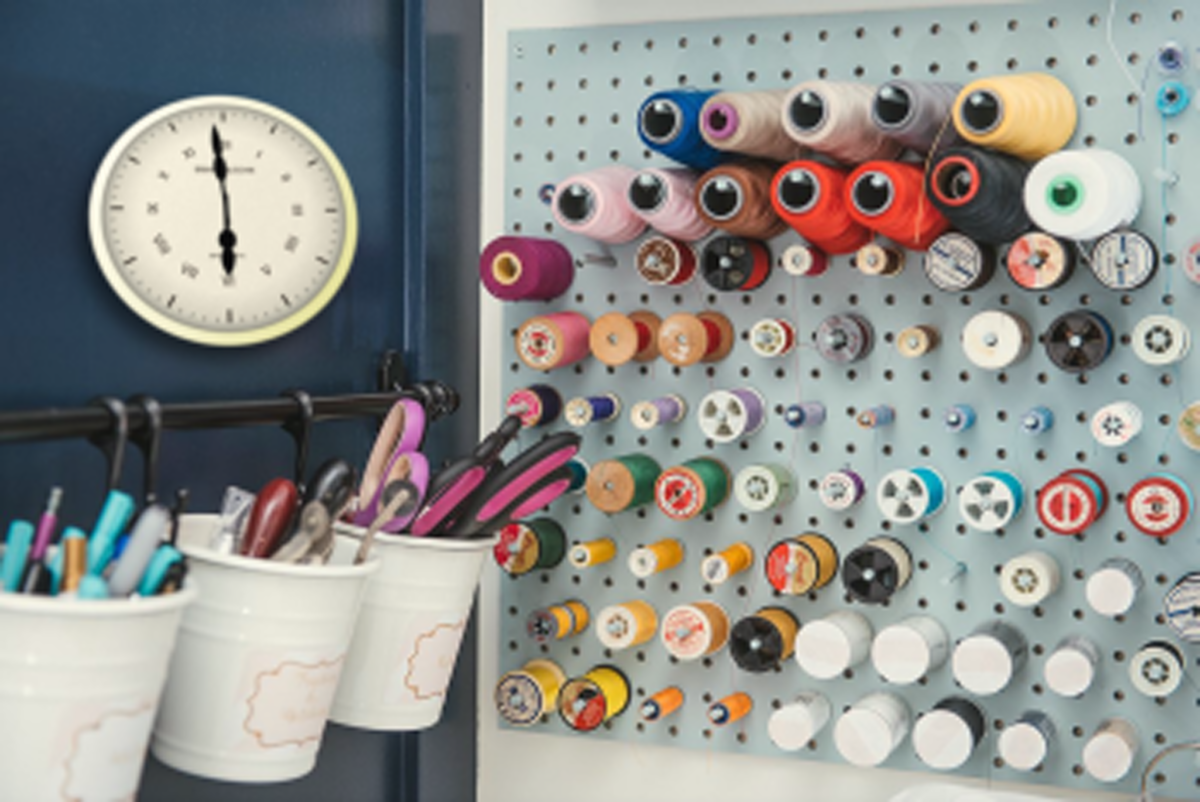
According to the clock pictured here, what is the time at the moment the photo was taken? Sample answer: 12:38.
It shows 5:59
